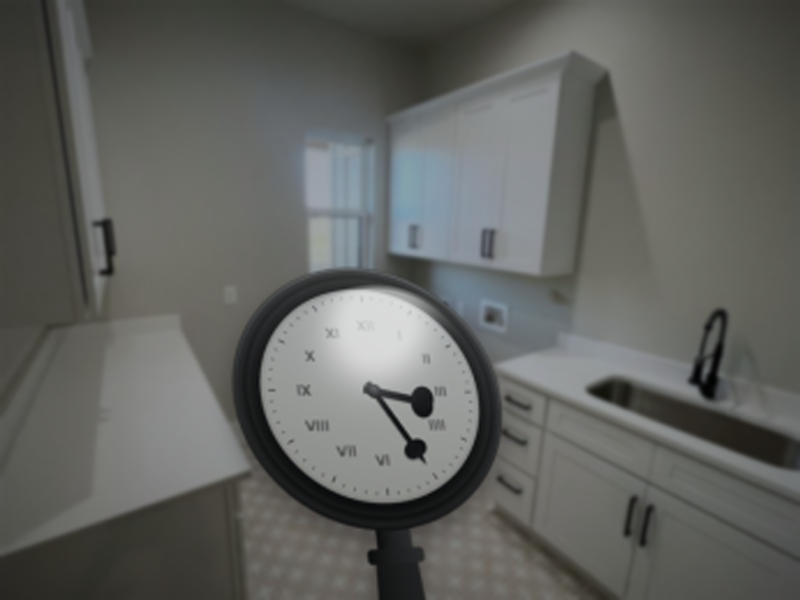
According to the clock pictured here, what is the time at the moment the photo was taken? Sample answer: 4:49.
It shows 3:25
